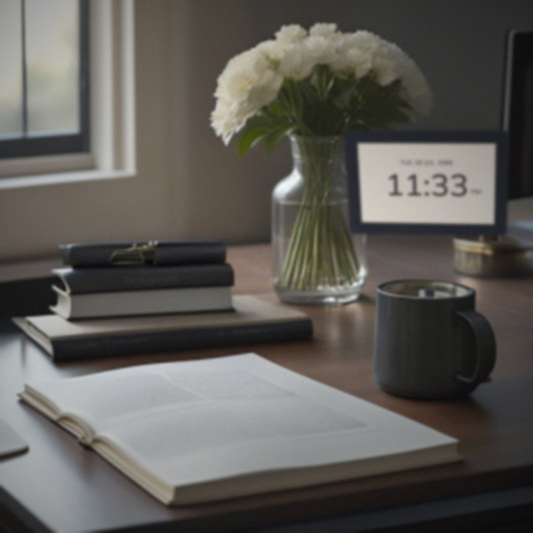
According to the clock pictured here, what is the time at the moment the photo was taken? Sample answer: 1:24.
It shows 11:33
